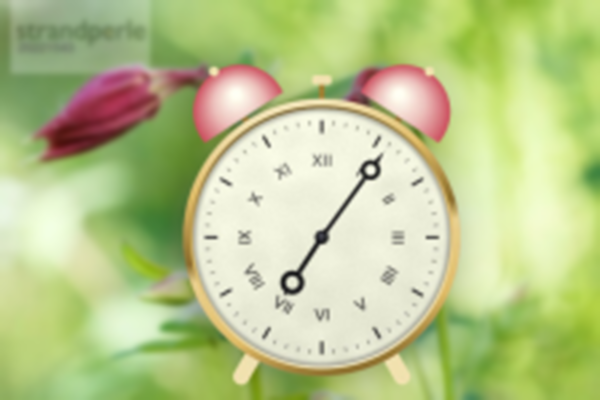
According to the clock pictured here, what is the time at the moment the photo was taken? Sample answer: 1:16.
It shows 7:06
